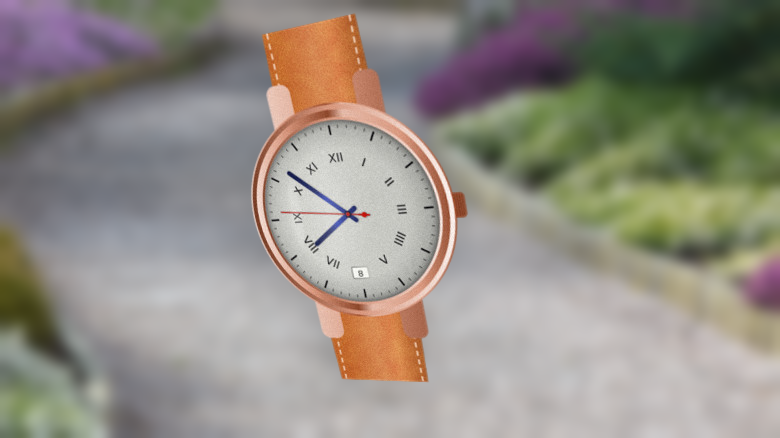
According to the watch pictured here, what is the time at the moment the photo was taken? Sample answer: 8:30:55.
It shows 7:51:46
